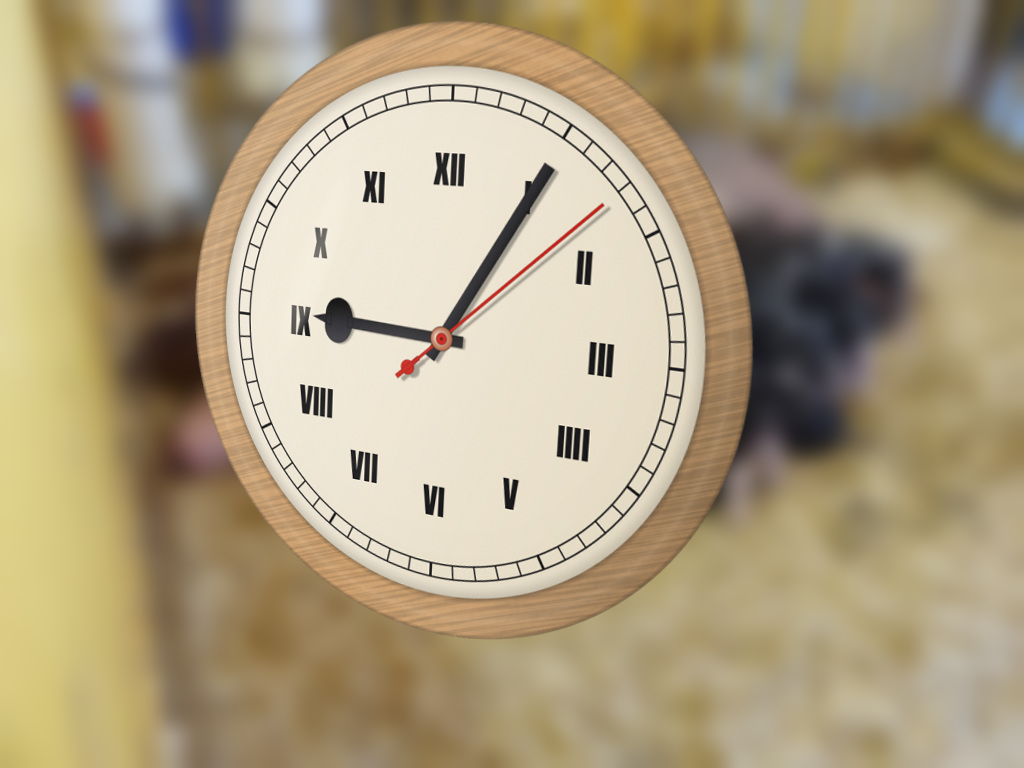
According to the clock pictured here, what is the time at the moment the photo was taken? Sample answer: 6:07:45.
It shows 9:05:08
